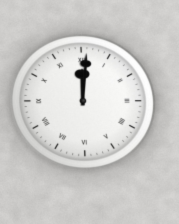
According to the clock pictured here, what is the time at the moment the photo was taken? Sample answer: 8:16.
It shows 12:01
